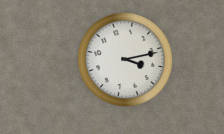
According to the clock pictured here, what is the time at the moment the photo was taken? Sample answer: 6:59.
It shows 4:16
